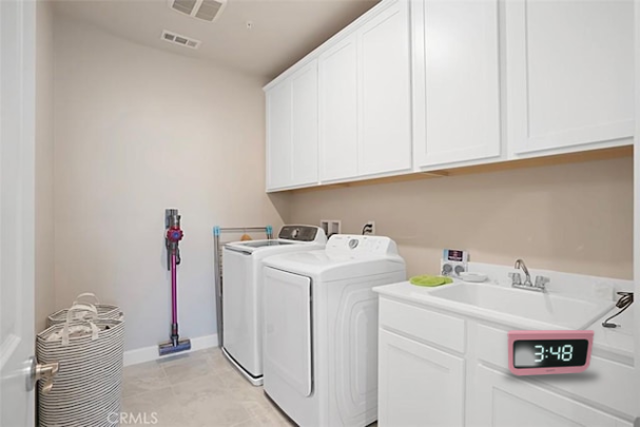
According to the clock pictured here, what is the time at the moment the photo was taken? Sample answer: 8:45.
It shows 3:48
